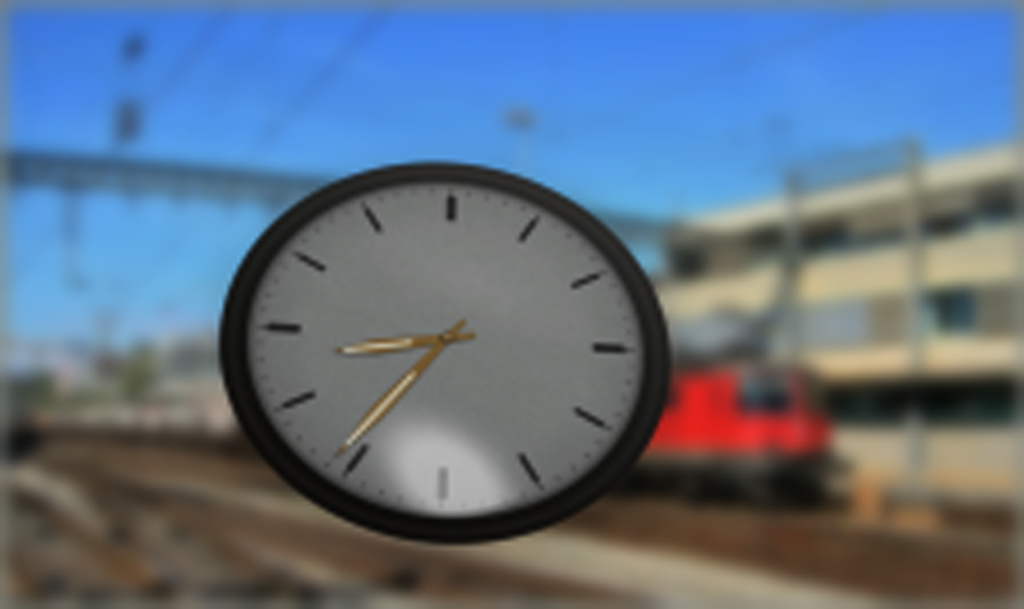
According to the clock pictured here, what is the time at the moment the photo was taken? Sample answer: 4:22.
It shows 8:36
